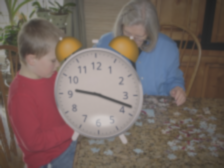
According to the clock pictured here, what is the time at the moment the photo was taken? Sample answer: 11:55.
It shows 9:18
